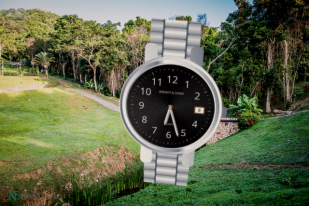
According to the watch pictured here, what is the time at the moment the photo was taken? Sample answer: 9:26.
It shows 6:27
